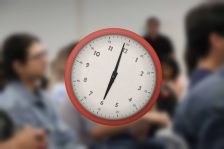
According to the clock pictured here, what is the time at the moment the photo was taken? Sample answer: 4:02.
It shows 5:59
